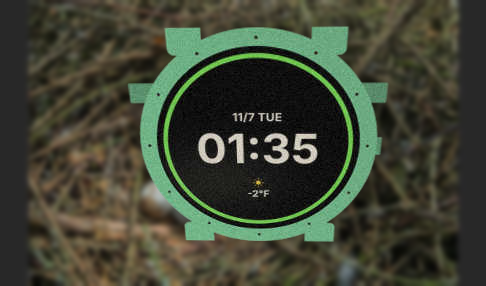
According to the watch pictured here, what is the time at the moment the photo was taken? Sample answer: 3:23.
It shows 1:35
